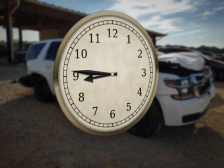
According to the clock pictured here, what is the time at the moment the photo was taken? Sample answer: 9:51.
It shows 8:46
